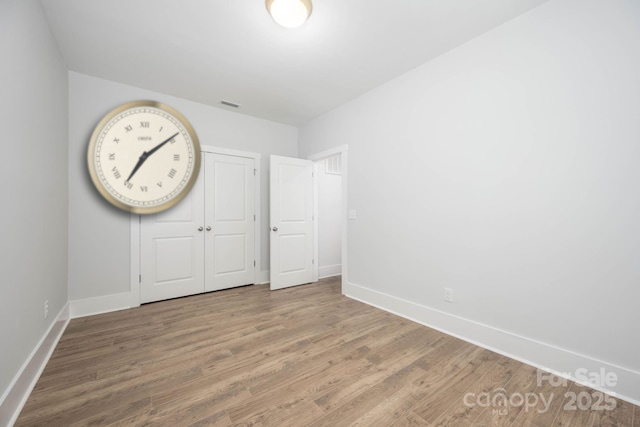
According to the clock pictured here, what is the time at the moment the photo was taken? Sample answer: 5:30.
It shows 7:09
